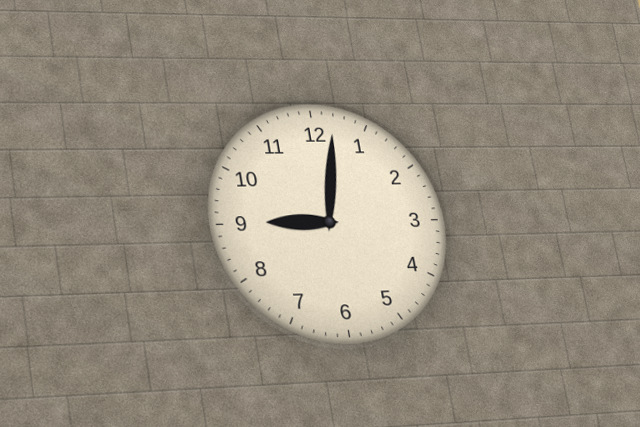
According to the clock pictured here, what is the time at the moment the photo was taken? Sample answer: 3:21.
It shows 9:02
